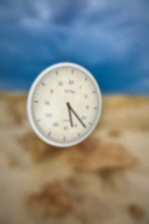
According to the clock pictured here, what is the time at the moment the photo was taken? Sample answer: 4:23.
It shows 5:22
